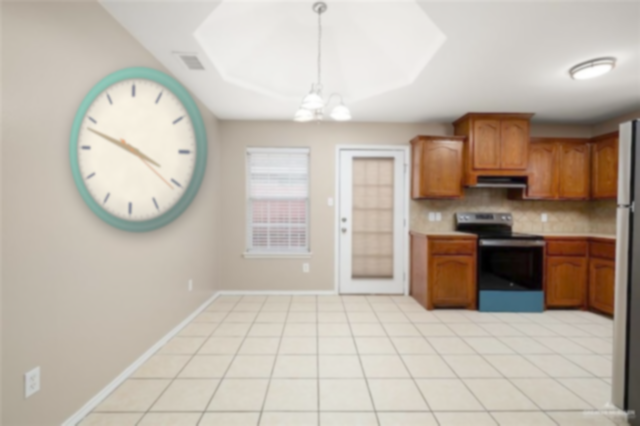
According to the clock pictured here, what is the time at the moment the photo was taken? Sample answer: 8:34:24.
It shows 3:48:21
